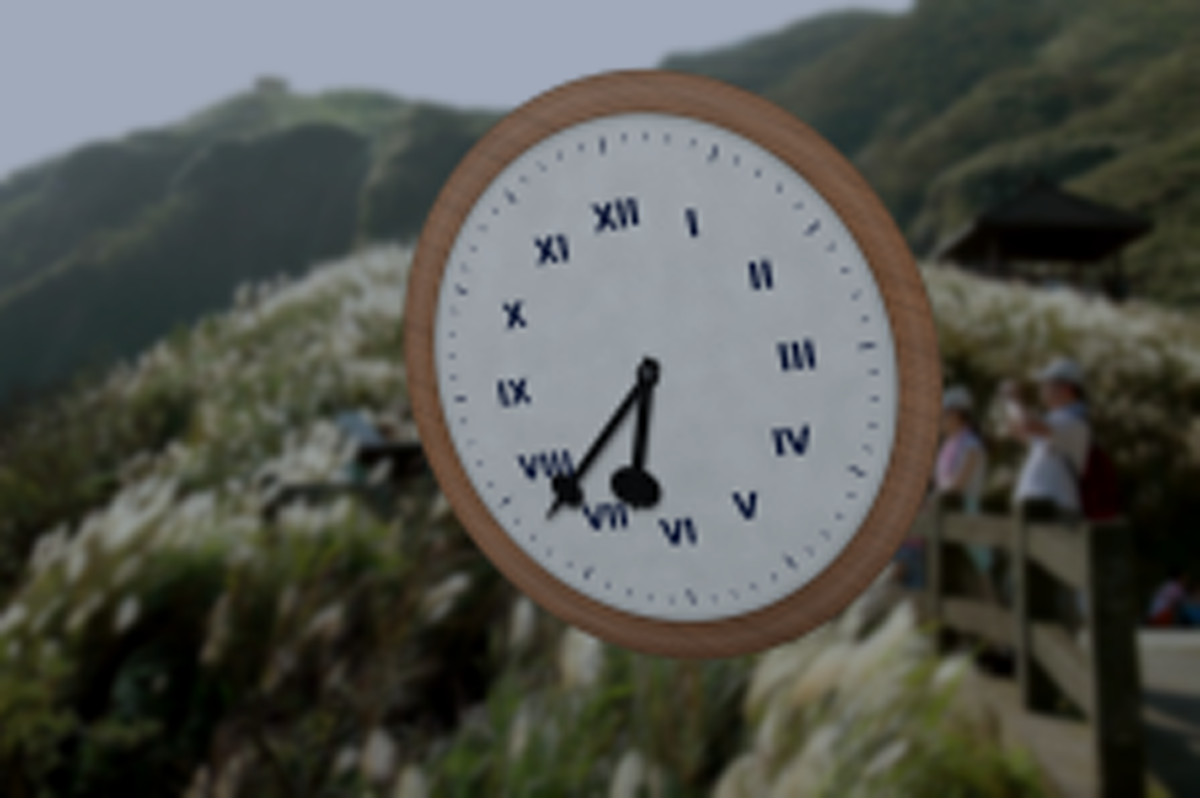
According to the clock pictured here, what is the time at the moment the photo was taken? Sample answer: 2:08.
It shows 6:38
